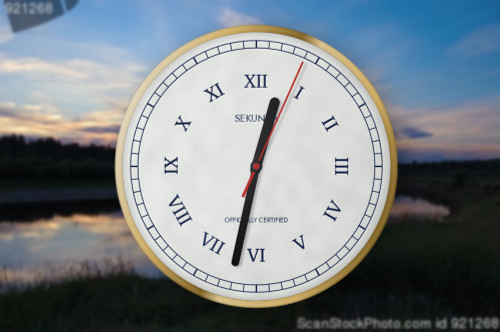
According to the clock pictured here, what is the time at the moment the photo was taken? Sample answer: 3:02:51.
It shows 12:32:04
